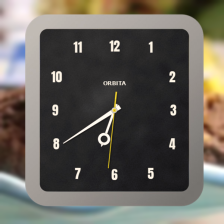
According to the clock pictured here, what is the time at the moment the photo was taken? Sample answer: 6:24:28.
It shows 6:39:31
